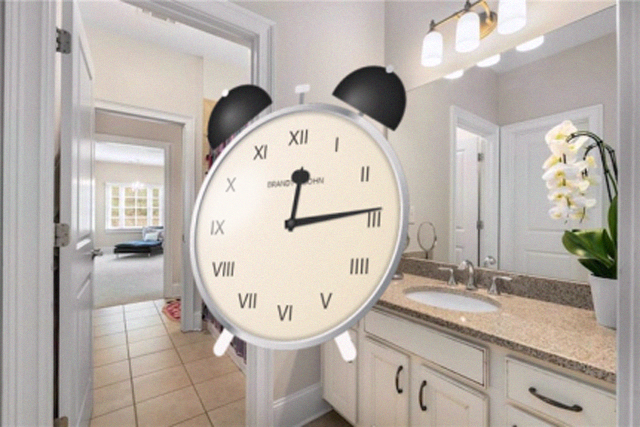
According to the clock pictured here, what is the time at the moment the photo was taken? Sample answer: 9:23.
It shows 12:14
